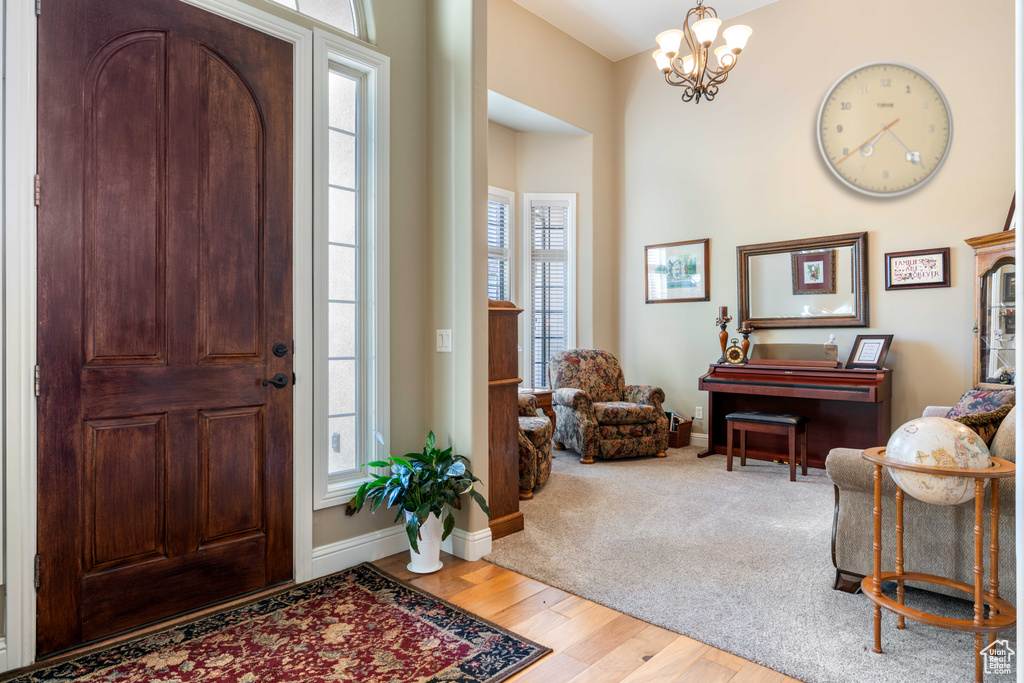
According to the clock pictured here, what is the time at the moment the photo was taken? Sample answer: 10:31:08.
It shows 7:22:39
